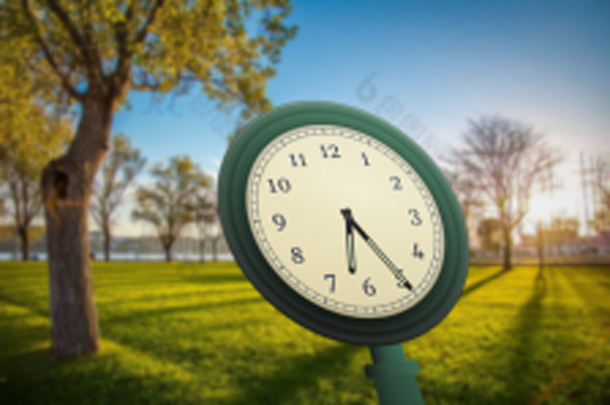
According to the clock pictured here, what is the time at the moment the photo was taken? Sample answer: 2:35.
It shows 6:25
